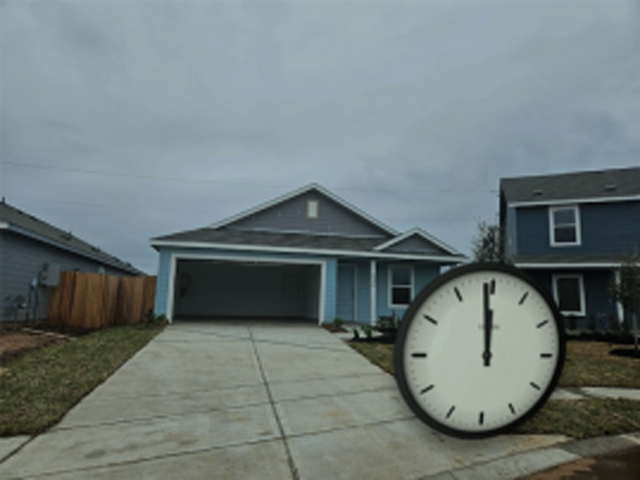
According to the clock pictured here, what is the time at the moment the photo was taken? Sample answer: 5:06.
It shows 11:59
